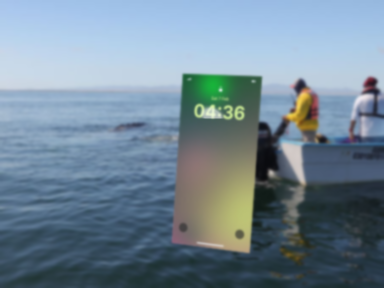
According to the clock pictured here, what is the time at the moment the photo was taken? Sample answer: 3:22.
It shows 4:36
